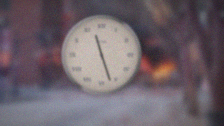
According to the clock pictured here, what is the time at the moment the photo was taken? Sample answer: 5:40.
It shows 11:27
